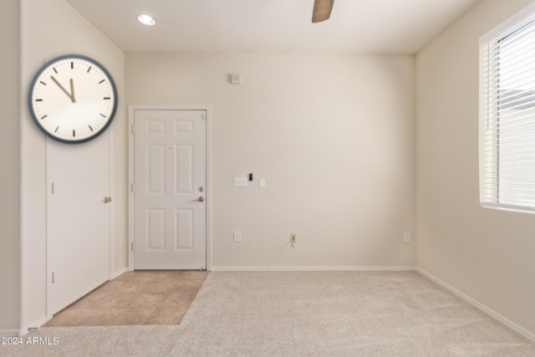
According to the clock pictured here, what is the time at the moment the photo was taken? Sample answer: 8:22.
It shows 11:53
